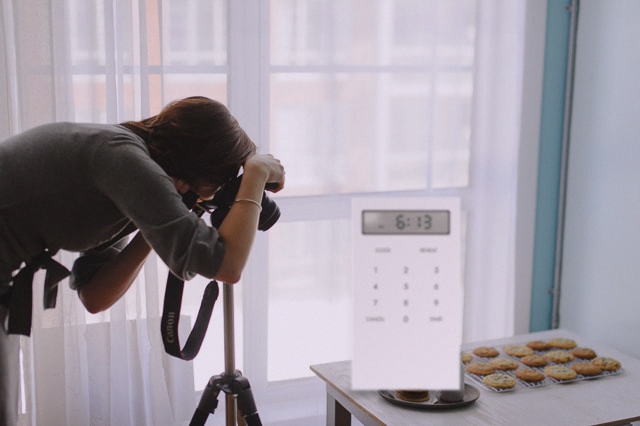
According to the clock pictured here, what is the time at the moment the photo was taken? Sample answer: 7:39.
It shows 6:13
